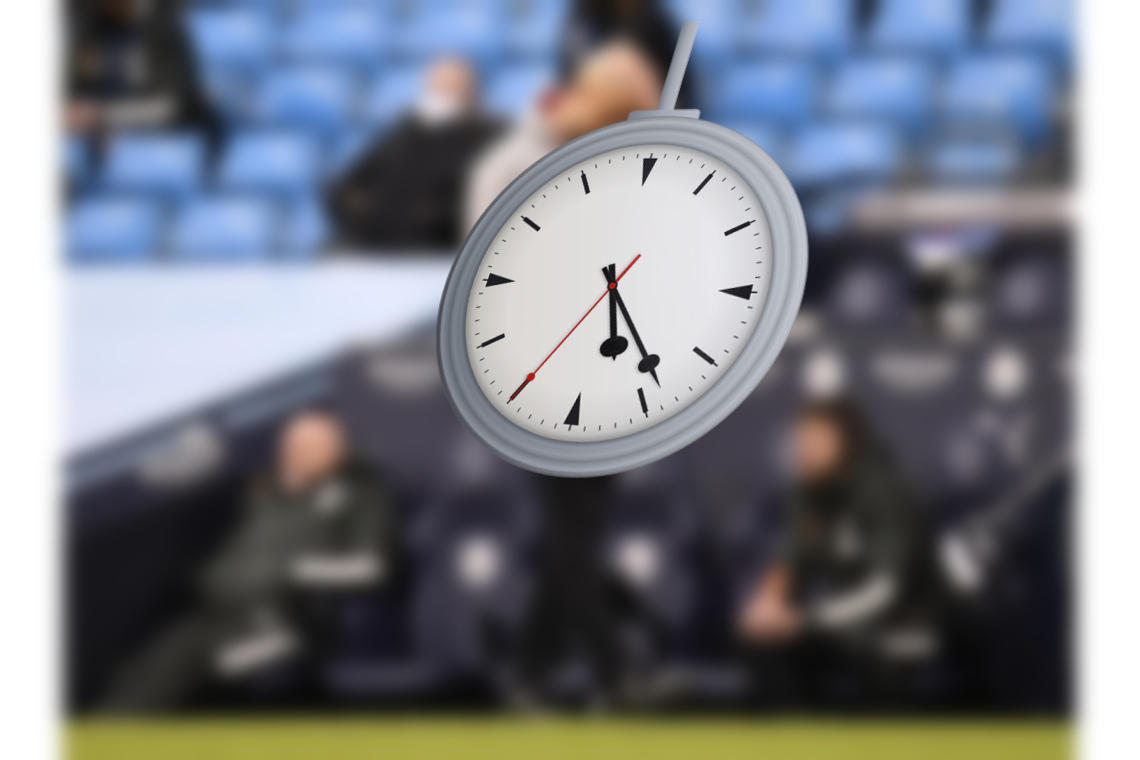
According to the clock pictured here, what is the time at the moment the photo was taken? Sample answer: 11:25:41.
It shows 5:23:35
